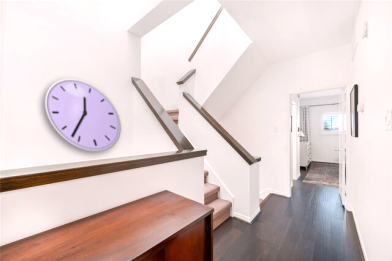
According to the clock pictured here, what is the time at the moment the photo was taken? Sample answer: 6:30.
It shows 12:37
